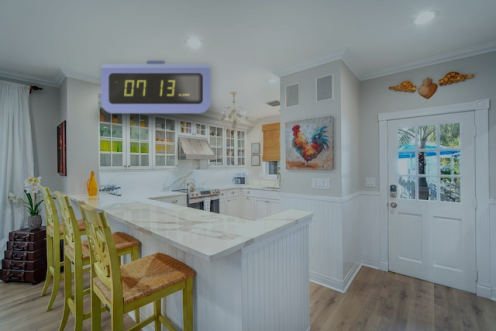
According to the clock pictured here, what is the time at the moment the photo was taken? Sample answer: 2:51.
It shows 7:13
